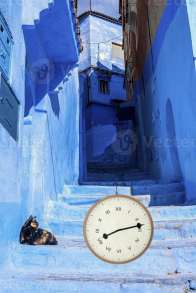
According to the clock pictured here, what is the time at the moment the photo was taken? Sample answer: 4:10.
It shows 8:13
